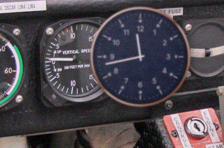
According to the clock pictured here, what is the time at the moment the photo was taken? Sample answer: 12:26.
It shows 11:43
